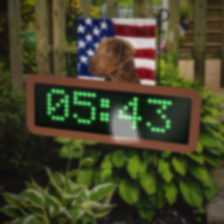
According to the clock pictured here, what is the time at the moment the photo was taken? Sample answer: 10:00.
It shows 5:43
